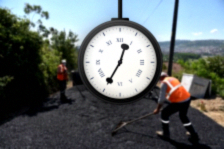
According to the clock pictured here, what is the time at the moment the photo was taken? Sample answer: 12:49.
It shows 12:35
